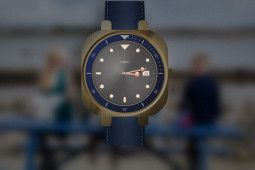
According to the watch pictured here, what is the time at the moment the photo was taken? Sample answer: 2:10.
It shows 3:13
